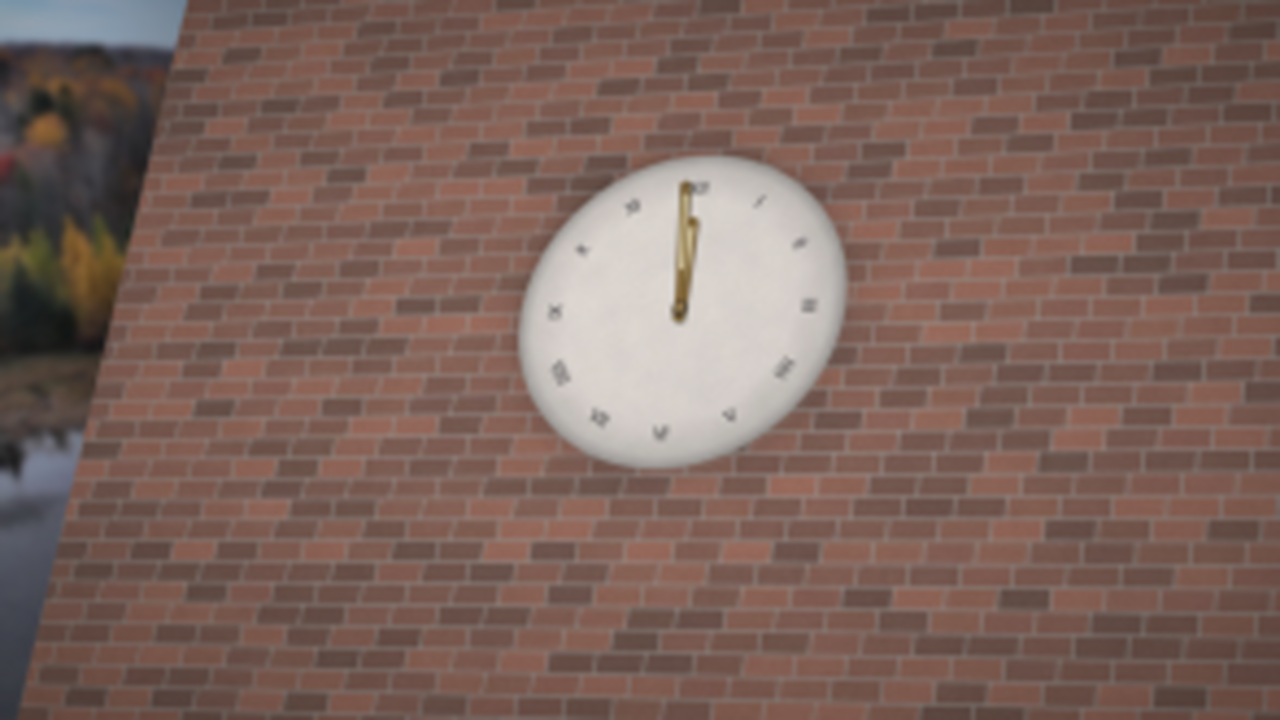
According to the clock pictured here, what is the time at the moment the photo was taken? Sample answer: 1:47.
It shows 11:59
